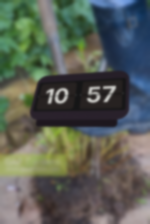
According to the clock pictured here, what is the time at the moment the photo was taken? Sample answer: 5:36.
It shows 10:57
